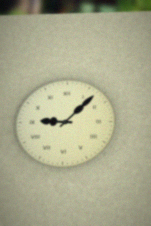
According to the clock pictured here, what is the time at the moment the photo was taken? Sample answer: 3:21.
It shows 9:07
